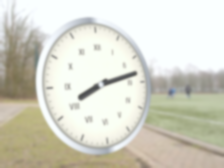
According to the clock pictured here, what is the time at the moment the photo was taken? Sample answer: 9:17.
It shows 8:13
